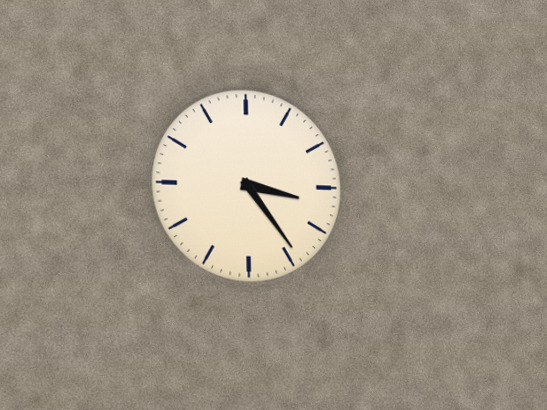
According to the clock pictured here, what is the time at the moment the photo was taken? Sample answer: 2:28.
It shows 3:24
